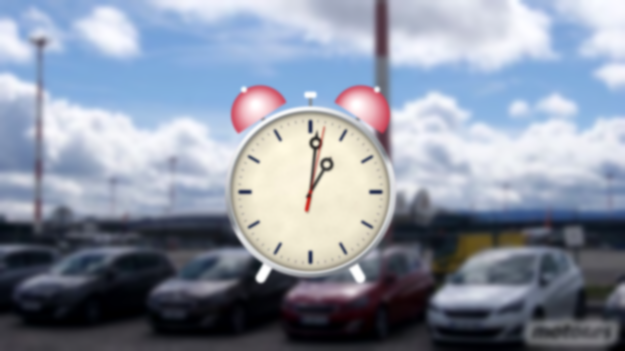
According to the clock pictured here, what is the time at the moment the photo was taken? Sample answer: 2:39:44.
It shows 1:01:02
